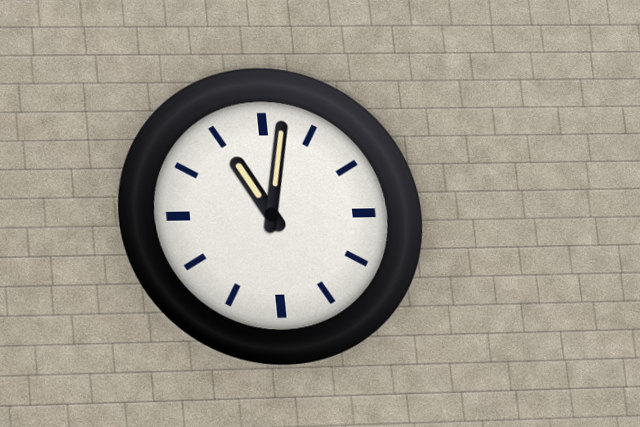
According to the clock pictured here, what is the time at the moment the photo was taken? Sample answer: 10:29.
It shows 11:02
